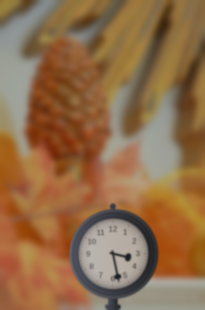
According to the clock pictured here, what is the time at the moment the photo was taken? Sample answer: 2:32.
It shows 3:28
